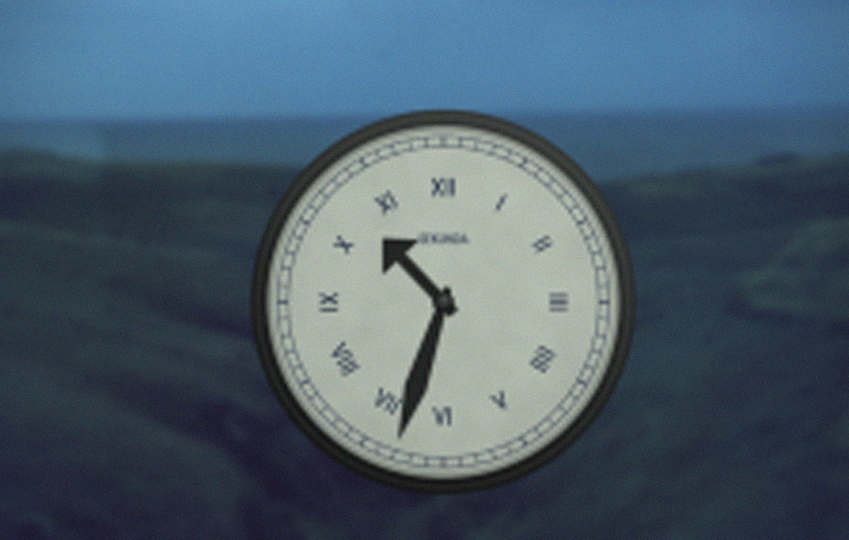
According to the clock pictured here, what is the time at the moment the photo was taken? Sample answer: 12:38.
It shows 10:33
